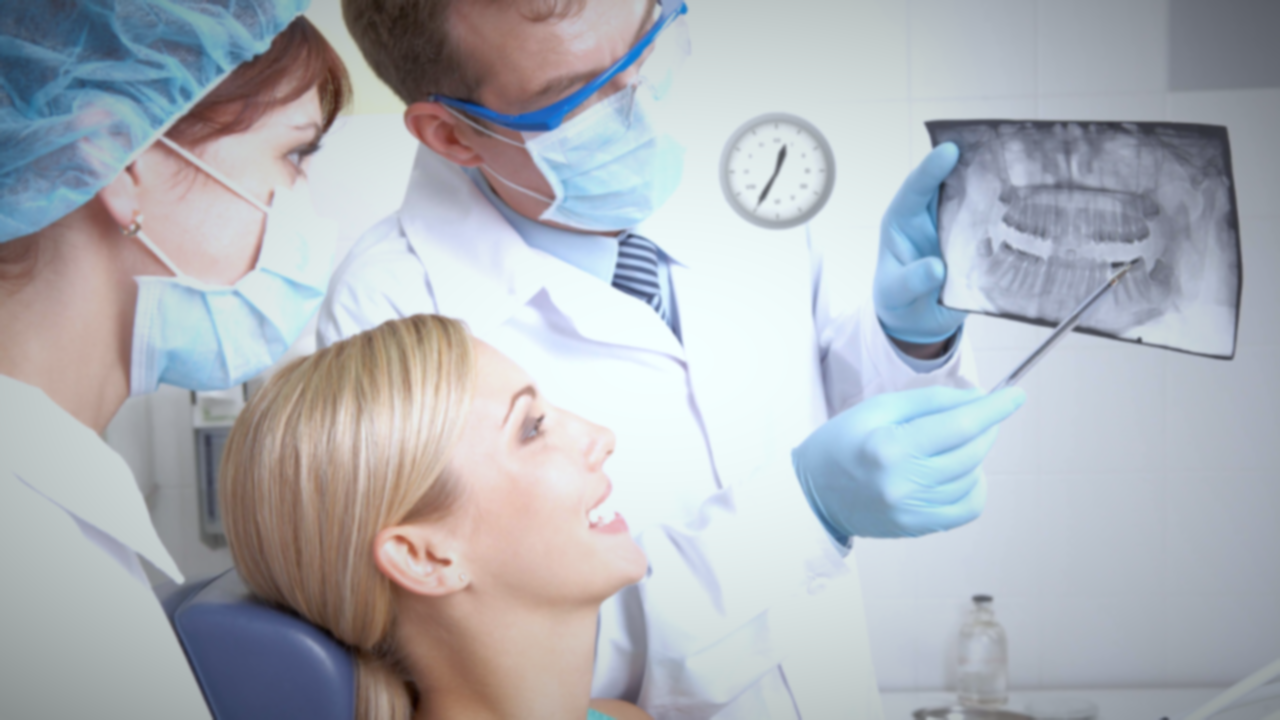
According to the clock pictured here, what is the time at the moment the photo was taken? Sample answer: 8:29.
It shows 12:35
